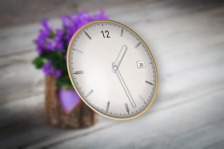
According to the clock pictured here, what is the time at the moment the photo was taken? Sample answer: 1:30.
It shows 1:28
